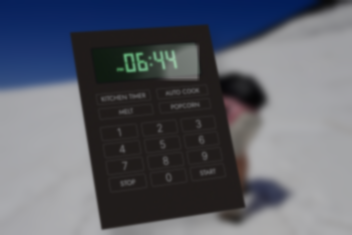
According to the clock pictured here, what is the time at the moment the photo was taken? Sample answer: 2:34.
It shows 6:44
